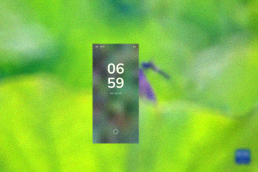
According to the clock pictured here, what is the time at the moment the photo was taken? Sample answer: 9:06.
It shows 6:59
